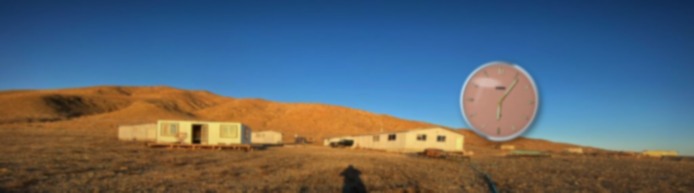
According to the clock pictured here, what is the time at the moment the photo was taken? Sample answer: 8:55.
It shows 6:06
